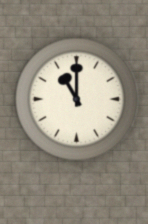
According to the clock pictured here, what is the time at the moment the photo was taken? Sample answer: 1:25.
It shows 11:00
